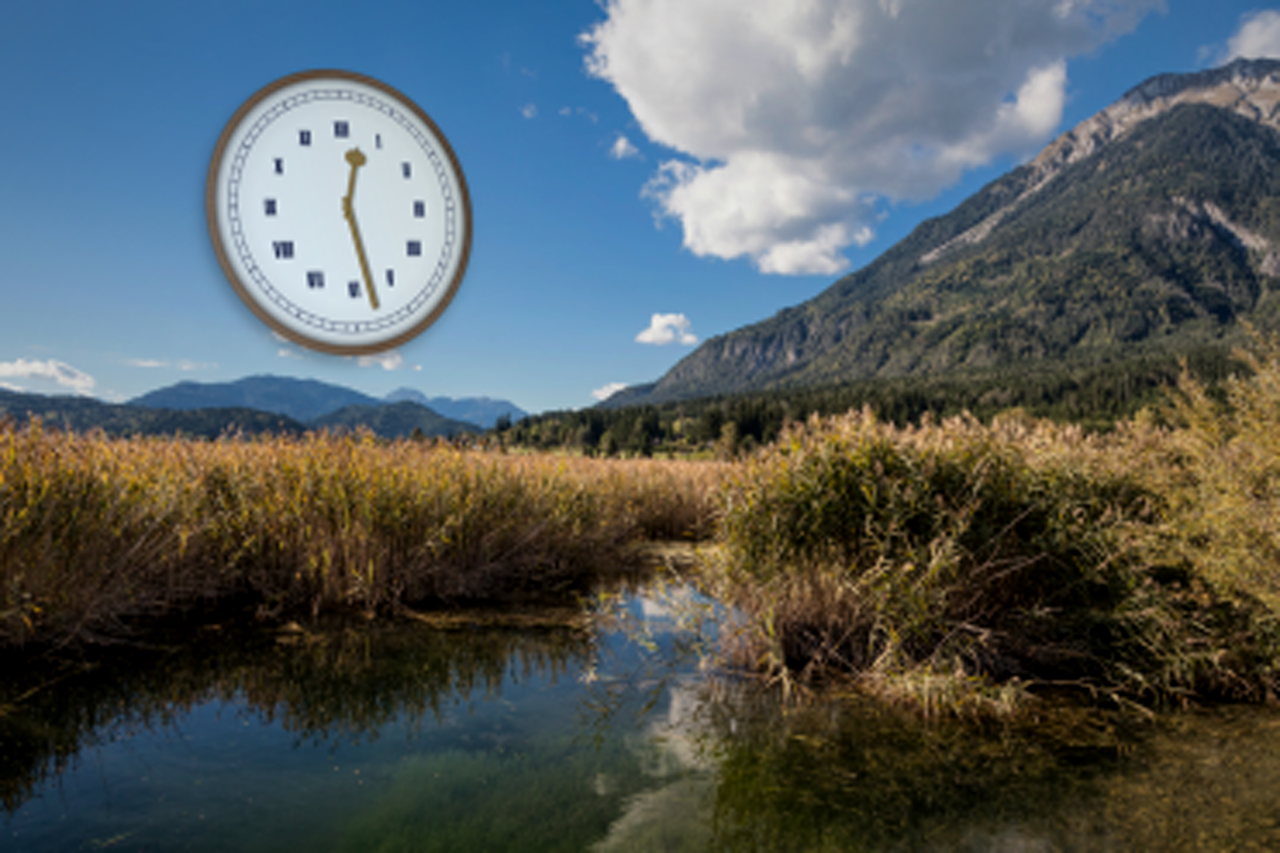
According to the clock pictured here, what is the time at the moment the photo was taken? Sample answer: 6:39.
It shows 12:28
